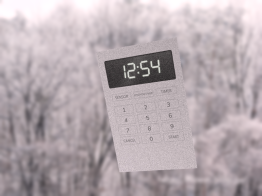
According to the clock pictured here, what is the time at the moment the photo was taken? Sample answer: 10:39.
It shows 12:54
